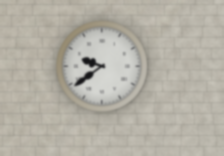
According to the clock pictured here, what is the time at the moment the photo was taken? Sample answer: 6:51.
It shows 9:39
